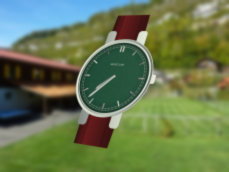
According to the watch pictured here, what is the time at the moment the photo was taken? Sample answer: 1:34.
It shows 7:37
